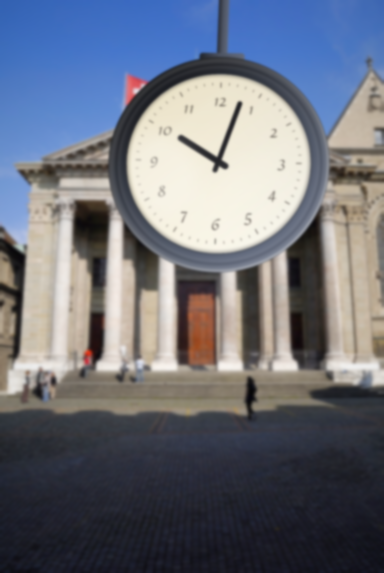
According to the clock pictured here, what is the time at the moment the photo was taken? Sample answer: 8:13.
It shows 10:03
